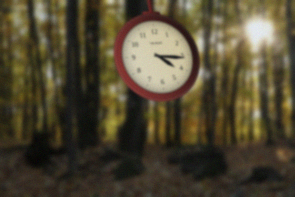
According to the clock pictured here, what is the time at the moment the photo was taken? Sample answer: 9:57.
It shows 4:16
